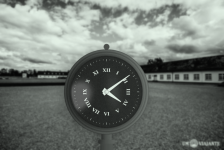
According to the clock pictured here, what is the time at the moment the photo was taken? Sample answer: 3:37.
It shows 4:09
